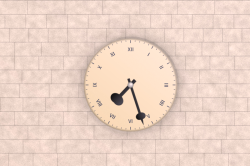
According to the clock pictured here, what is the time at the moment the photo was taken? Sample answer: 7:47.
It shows 7:27
